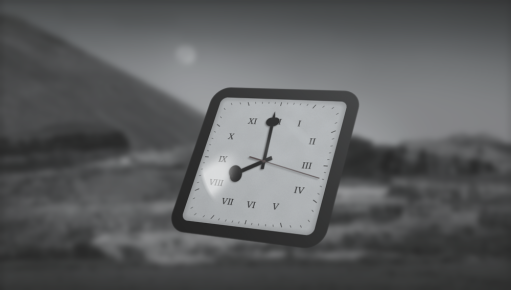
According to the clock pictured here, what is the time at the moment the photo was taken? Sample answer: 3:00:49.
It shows 7:59:17
